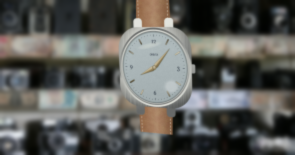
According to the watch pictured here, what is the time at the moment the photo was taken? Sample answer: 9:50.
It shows 8:07
